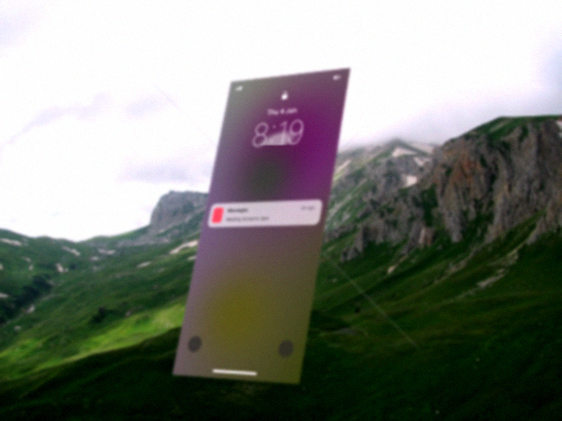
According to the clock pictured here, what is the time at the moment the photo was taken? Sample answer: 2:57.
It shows 8:19
